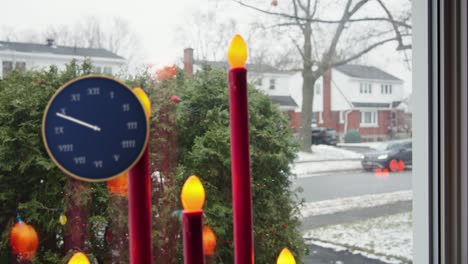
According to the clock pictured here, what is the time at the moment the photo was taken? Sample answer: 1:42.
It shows 9:49
